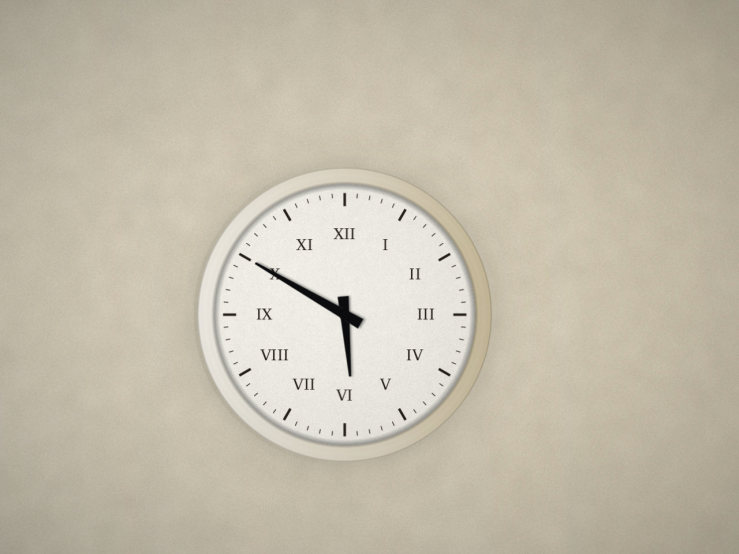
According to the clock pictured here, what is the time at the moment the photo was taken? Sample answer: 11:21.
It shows 5:50
